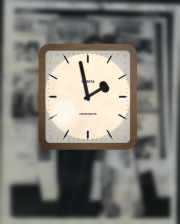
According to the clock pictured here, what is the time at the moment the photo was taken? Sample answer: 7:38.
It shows 1:58
